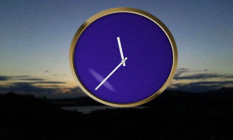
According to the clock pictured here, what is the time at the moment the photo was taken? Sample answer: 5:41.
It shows 11:37
